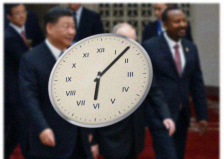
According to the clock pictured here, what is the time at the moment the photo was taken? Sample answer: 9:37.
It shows 6:07
